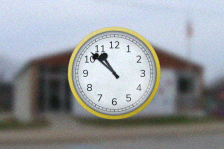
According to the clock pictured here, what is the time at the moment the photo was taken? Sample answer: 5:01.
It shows 10:52
